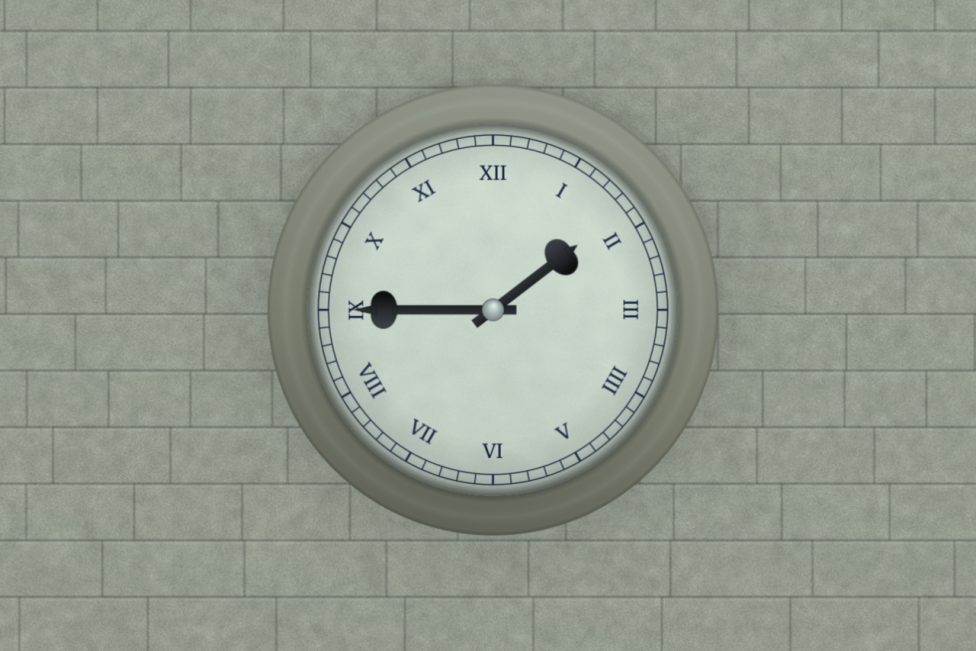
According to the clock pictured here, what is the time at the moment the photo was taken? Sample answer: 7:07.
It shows 1:45
